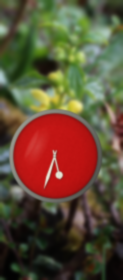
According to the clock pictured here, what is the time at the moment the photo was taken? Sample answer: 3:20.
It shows 5:33
